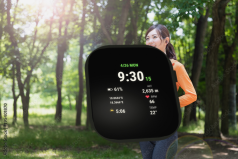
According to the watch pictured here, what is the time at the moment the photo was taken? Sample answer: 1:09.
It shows 9:30
